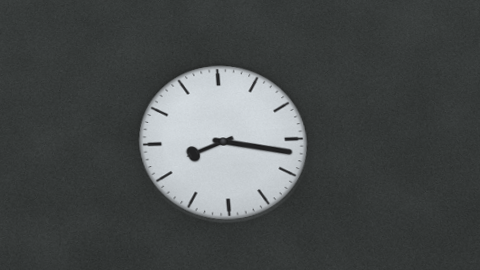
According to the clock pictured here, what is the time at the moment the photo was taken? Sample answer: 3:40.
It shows 8:17
